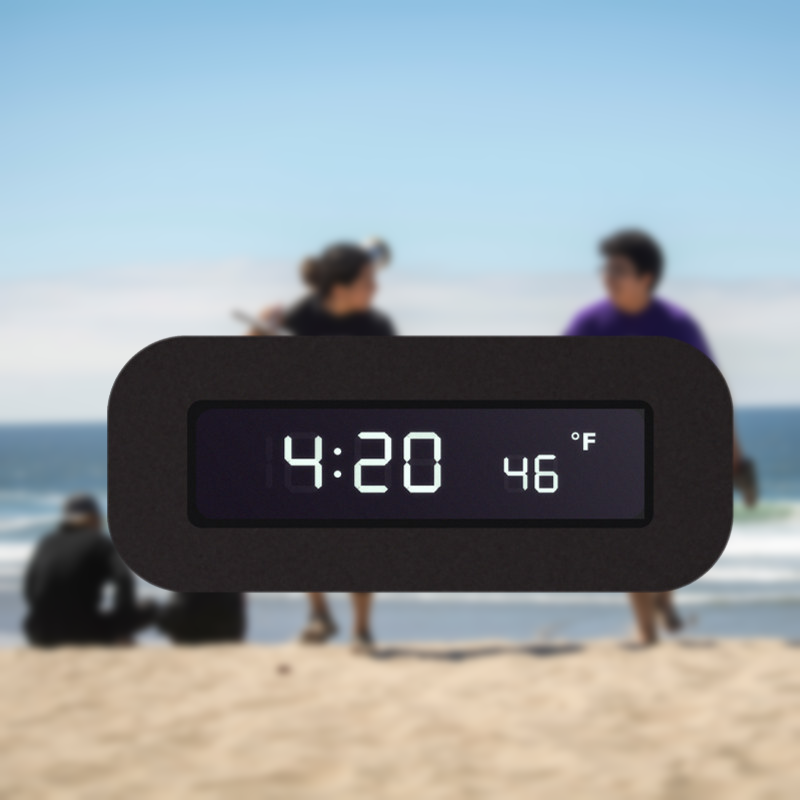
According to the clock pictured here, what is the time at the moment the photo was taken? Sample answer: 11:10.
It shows 4:20
